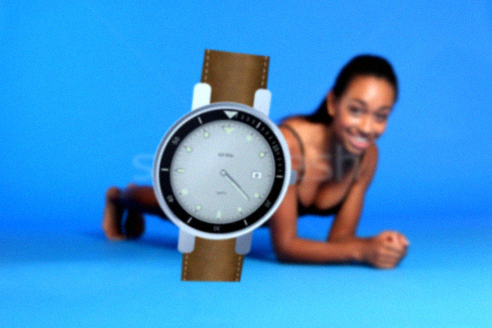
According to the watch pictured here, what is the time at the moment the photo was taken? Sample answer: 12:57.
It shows 4:22
